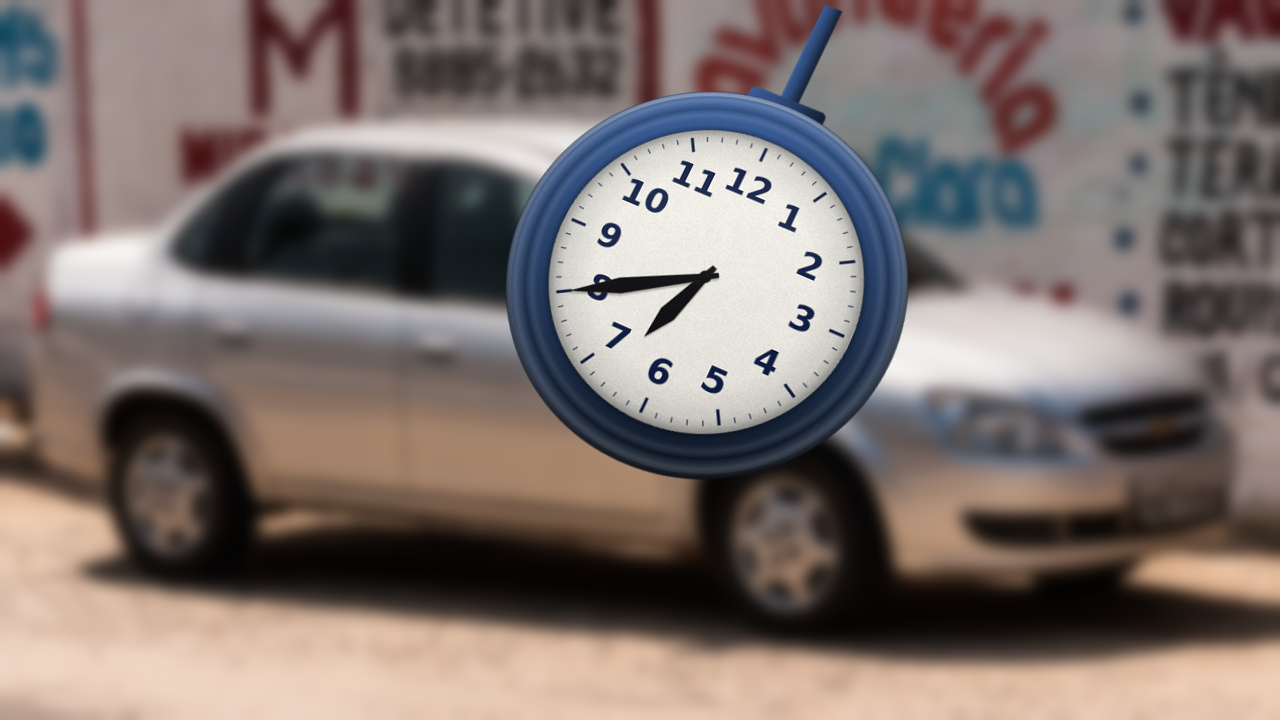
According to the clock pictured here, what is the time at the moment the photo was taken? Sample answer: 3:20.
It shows 6:40
